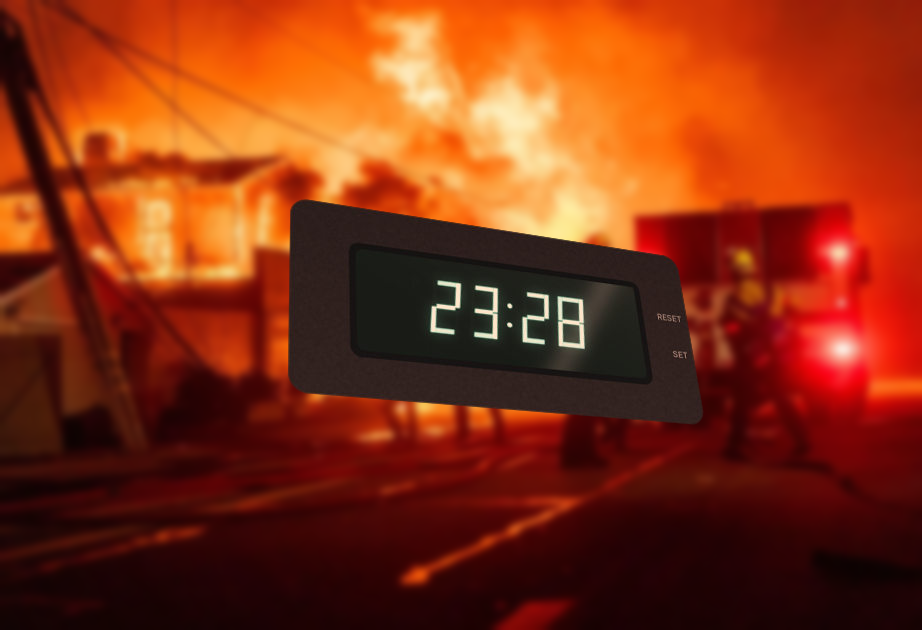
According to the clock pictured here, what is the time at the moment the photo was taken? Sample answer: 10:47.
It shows 23:28
